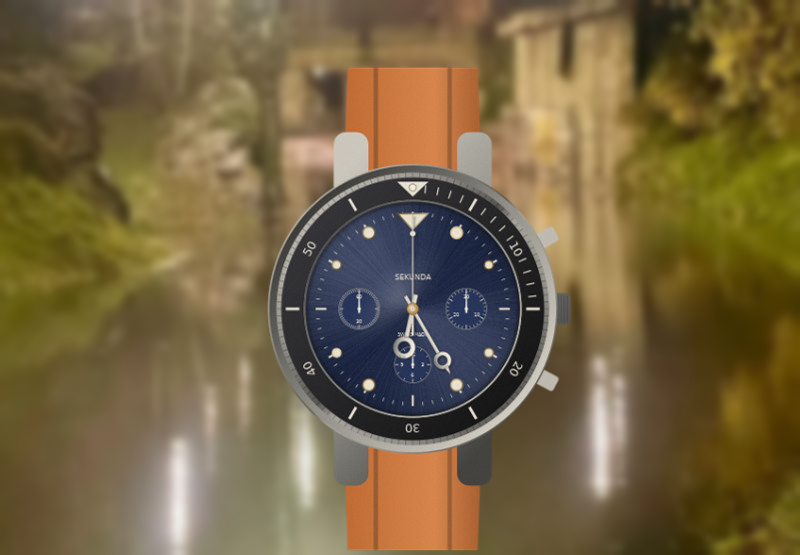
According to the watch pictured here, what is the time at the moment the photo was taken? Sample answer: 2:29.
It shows 6:25
